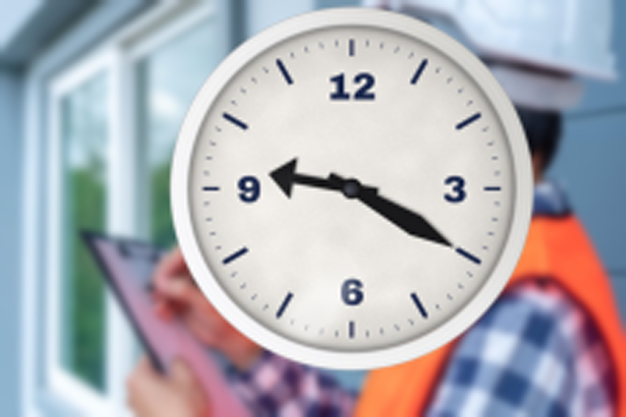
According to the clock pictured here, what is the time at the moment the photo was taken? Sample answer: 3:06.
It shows 9:20
